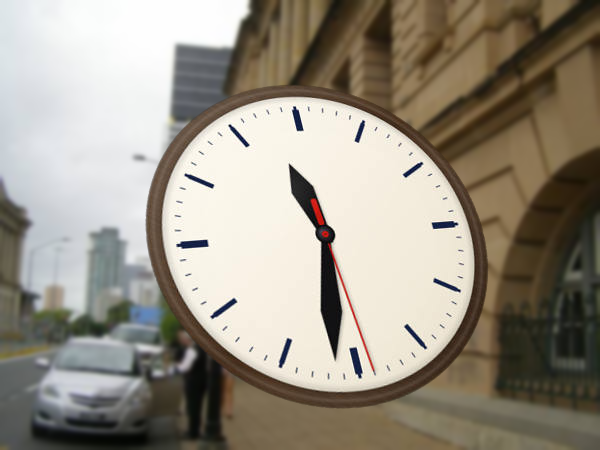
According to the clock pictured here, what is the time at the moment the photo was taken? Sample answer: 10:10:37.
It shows 11:31:29
